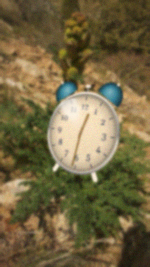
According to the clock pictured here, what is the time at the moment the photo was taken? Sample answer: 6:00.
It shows 12:31
